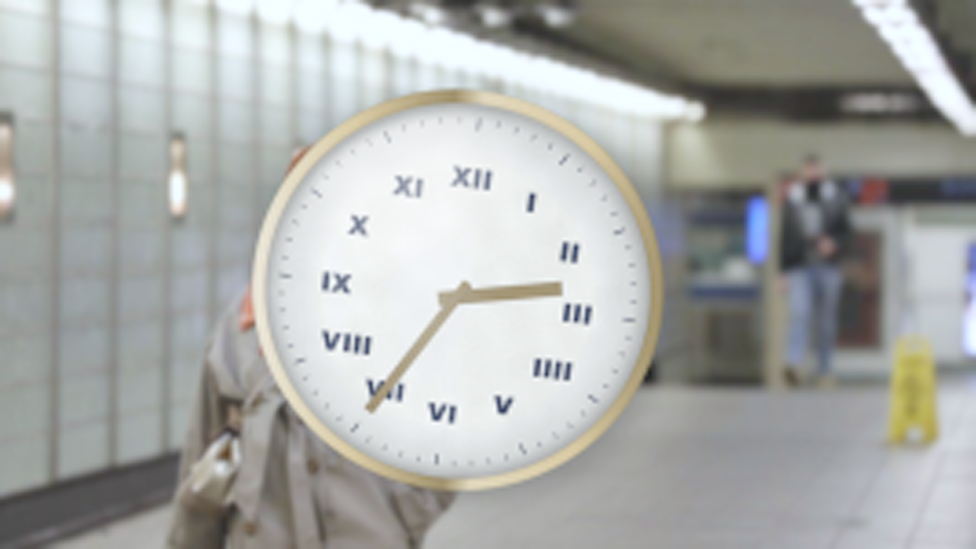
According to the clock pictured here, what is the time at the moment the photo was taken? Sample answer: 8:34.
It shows 2:35
